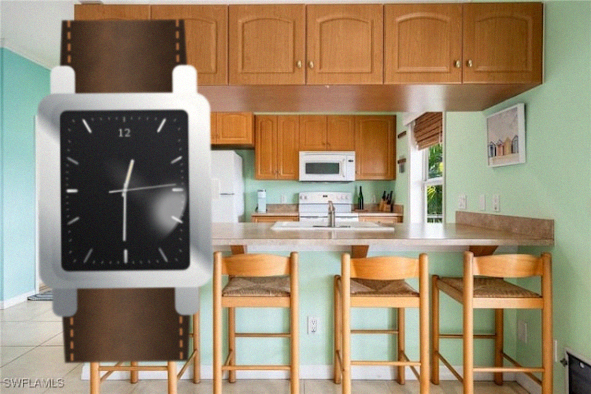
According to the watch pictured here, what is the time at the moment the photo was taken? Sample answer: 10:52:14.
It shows 12:30:14
